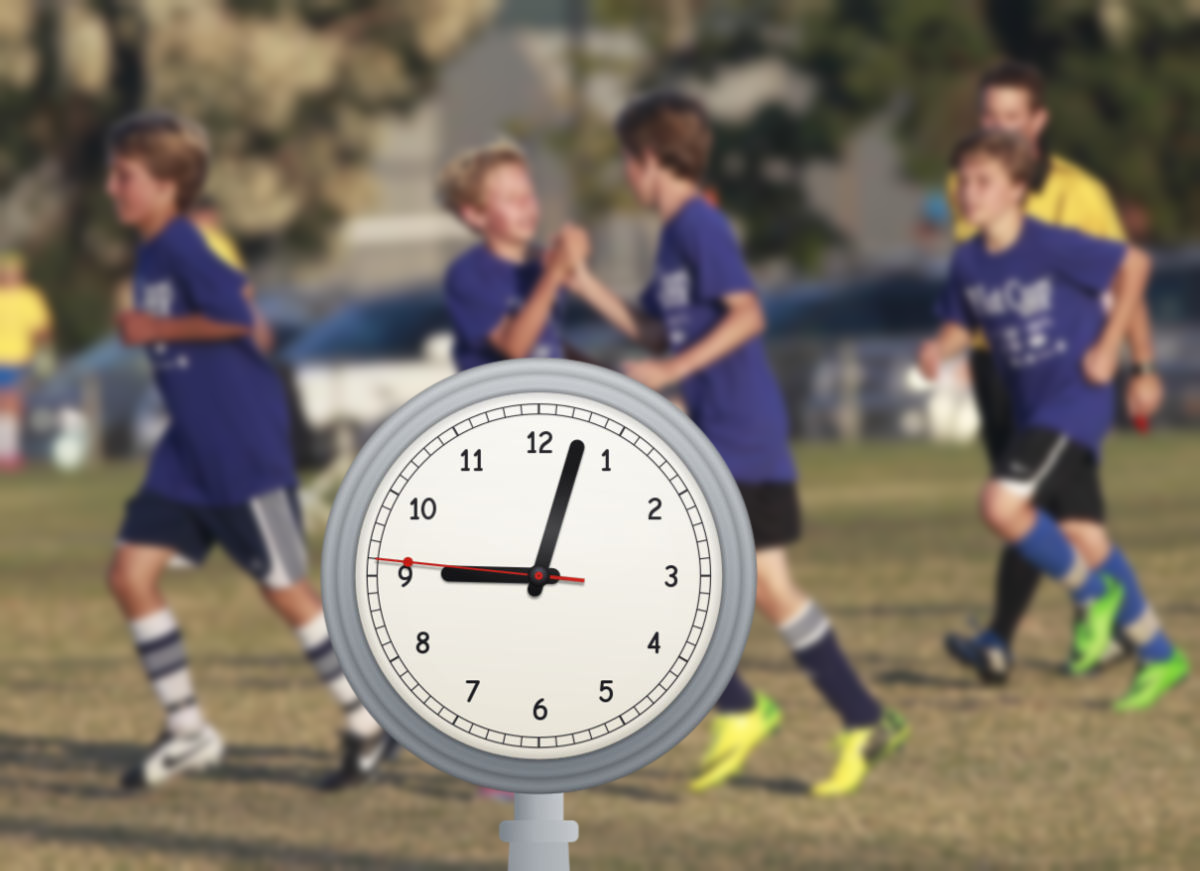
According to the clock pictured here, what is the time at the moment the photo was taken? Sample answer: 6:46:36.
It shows 9:02:46
